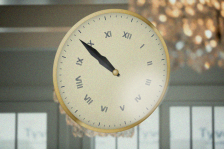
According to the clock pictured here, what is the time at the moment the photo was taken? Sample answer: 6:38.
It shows 9:49
